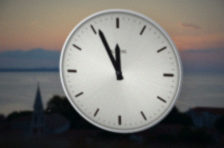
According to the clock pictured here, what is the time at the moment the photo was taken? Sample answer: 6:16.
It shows 11:56
